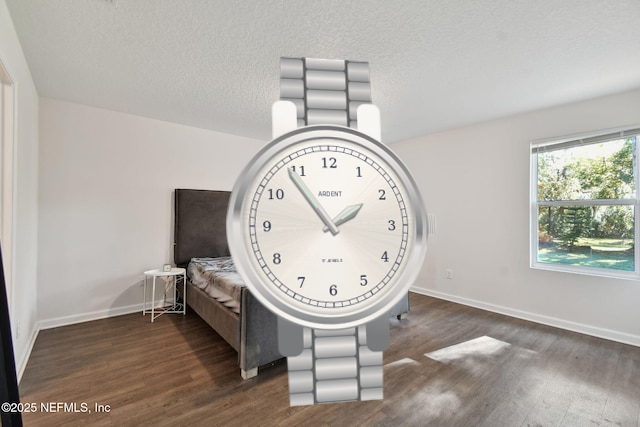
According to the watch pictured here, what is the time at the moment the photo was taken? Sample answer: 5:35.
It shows 1:54
